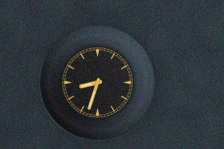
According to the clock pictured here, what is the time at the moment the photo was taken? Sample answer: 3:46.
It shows 8:33
